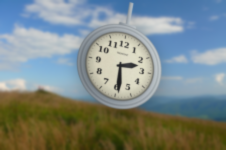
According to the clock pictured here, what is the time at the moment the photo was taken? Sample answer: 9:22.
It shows 2:29
